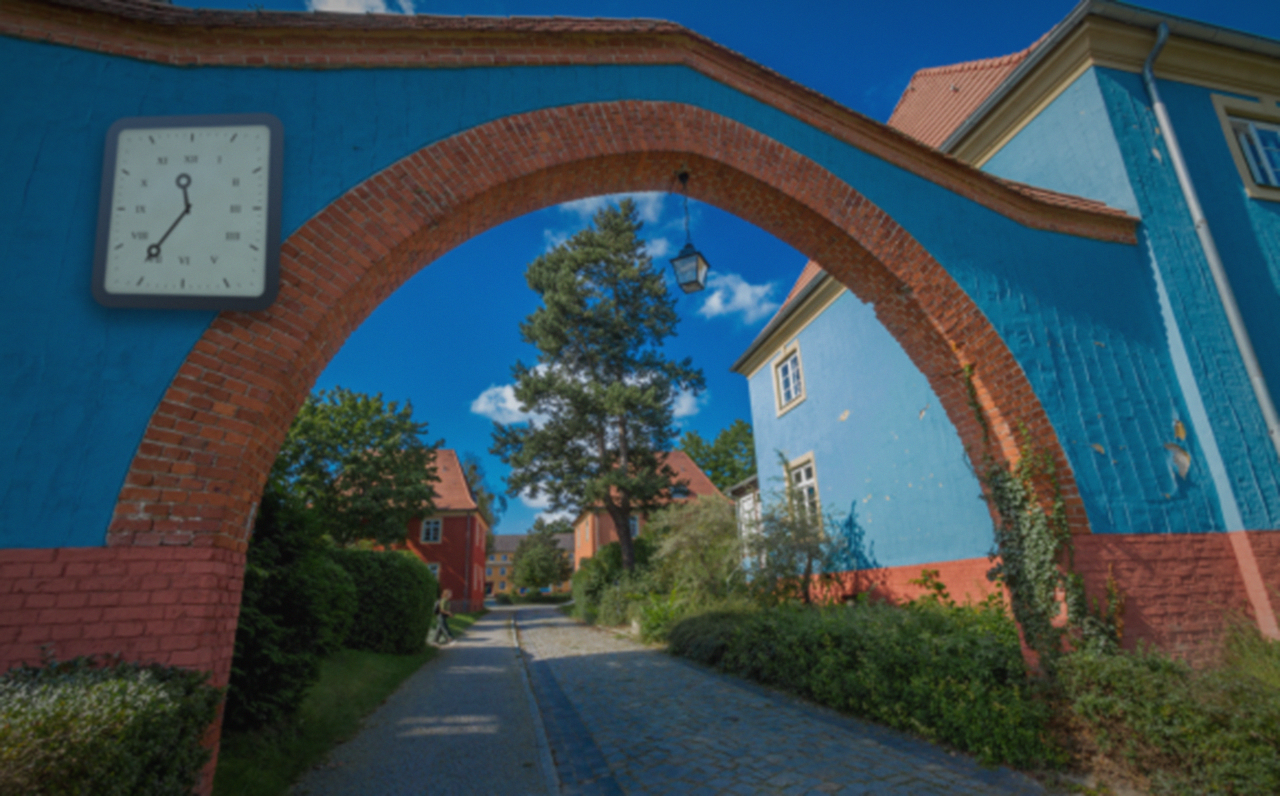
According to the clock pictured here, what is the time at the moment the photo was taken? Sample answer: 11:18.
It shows 11:36
